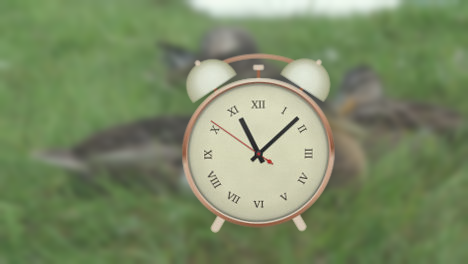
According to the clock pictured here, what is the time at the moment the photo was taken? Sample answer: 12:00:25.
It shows 11:07:51
